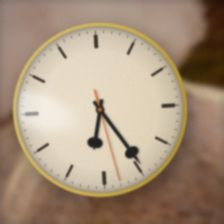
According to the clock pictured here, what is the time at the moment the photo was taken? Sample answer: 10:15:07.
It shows 6:24:28
